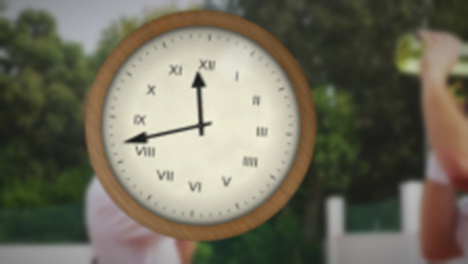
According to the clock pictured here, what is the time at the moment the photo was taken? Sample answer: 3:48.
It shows 11:42
